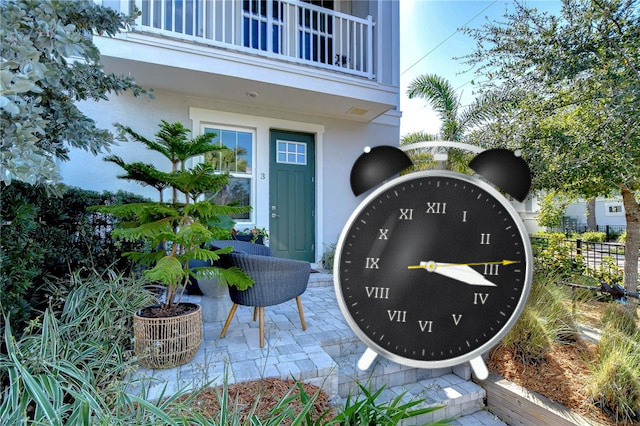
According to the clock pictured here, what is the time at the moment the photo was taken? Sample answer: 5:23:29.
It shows 3:17:14
